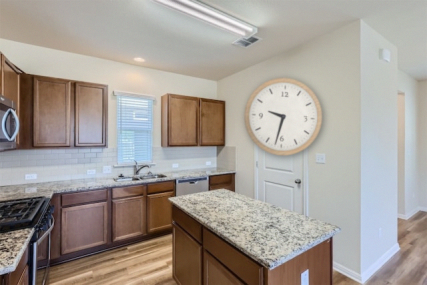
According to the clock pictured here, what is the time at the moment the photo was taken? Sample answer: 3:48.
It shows 9:32
